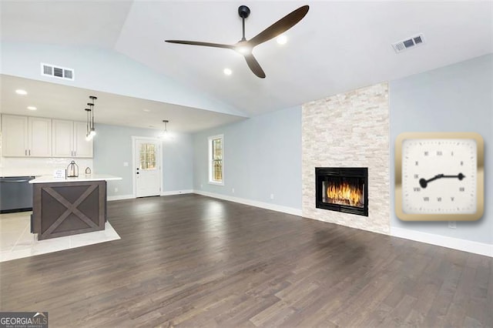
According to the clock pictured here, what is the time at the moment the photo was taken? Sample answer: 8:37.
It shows 8:15
